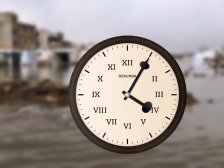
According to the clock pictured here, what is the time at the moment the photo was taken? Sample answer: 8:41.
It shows 4:05
